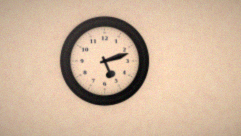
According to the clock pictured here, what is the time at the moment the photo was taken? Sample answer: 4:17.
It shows 5:12
